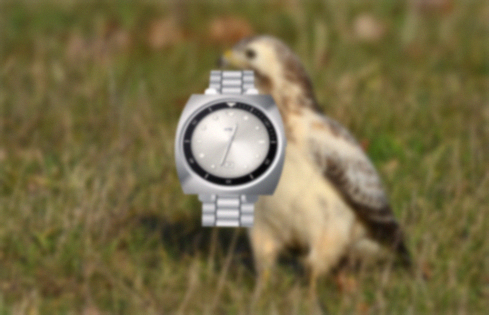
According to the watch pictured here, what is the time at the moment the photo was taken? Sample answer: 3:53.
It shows 12:33
